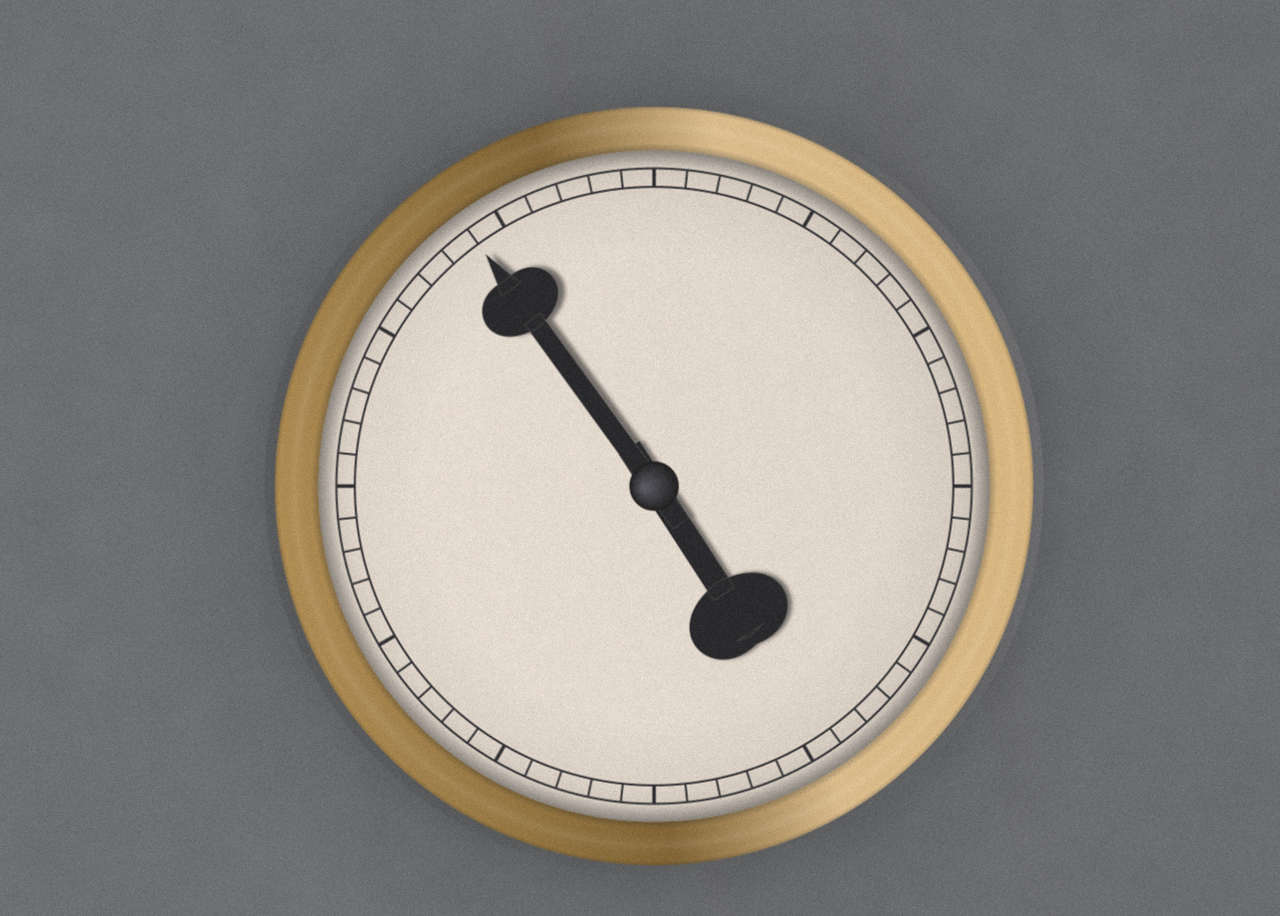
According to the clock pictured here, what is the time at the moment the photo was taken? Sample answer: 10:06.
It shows 4:54
